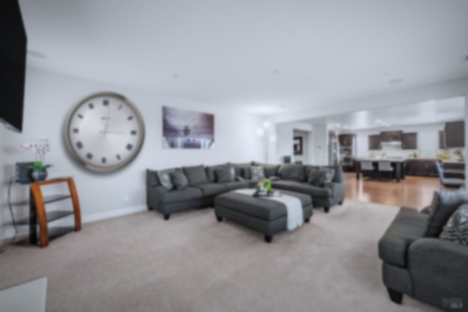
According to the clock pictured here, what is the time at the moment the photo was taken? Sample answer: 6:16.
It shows 3:01
